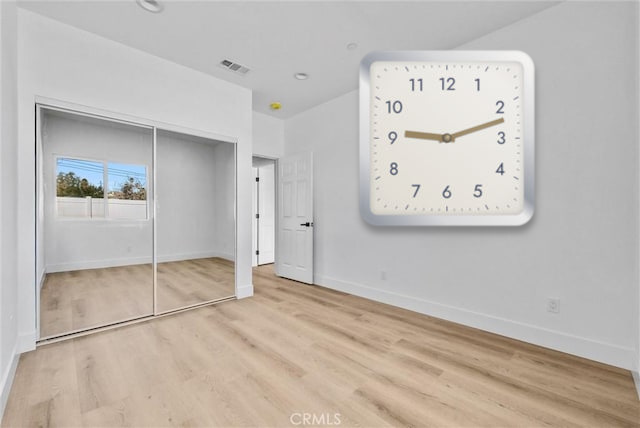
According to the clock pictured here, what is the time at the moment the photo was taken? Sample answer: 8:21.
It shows 9:12
